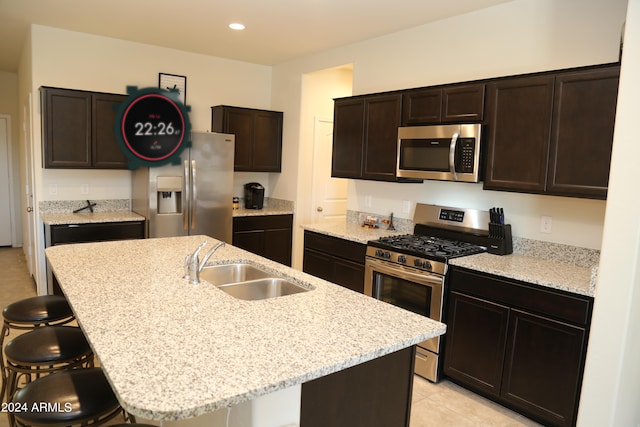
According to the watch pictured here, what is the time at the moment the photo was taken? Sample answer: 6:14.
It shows 22:26
